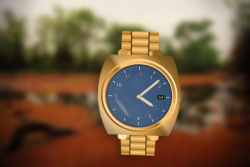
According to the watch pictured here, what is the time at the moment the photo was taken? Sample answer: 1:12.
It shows 4:08
